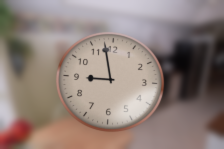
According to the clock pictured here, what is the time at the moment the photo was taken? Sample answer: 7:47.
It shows 8:58
